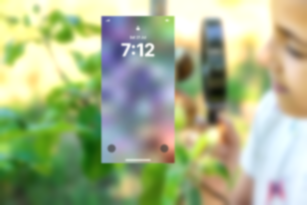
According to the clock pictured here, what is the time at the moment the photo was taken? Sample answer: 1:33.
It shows 7:12
